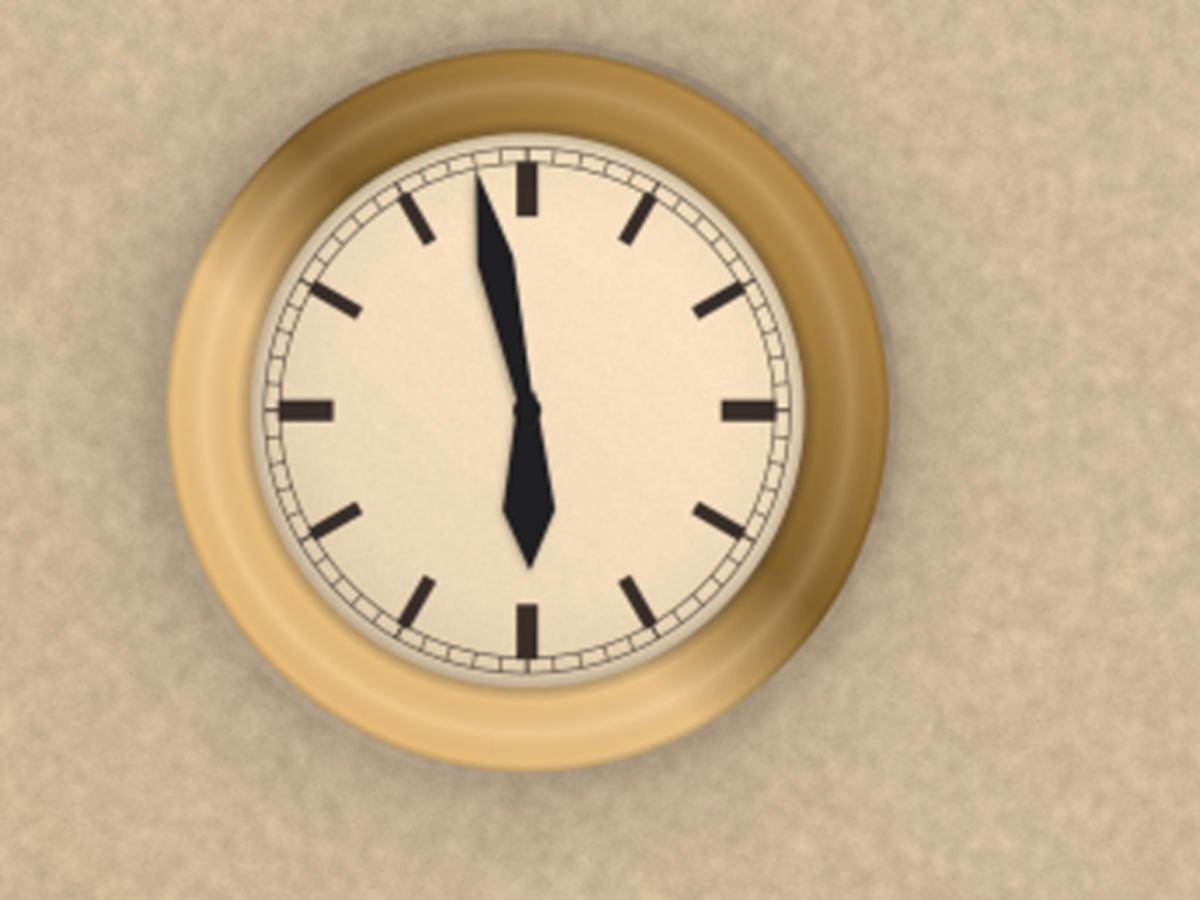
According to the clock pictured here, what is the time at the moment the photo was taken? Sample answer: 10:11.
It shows 5:58
